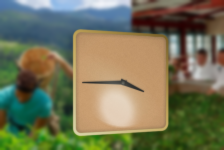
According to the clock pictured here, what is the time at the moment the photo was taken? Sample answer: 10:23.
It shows 3:45
